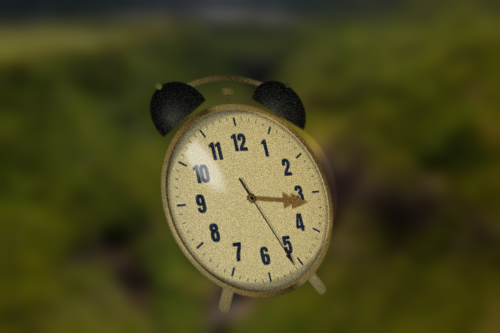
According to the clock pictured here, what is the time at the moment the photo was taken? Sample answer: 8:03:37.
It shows 3:16:26
